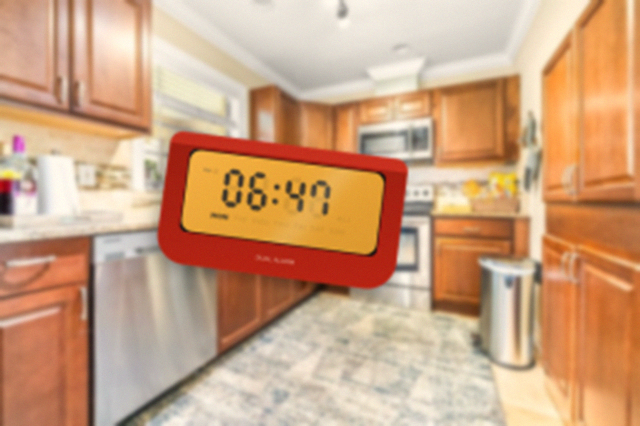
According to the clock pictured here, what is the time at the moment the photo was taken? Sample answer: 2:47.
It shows 6:47
